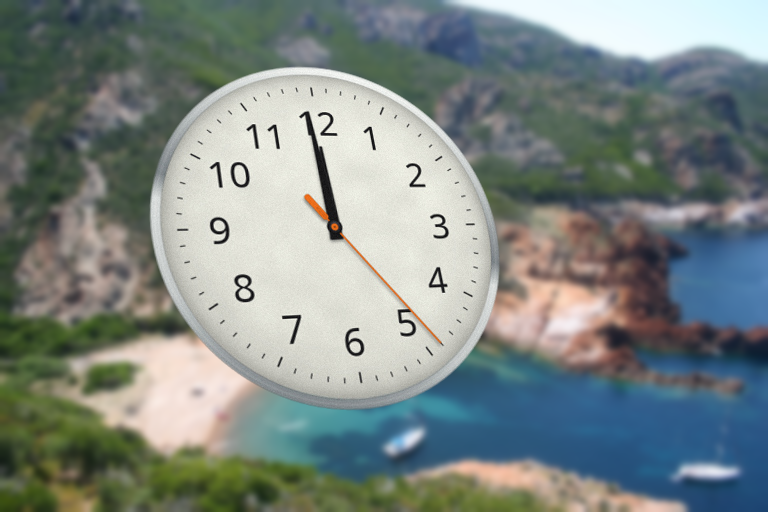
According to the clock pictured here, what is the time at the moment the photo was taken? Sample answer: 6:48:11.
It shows 11:59:24
